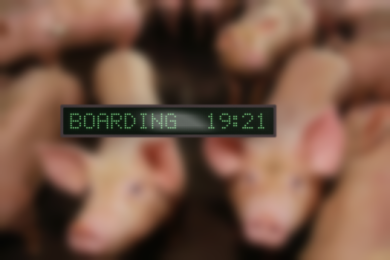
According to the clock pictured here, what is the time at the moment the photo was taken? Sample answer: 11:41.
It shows 19:21
